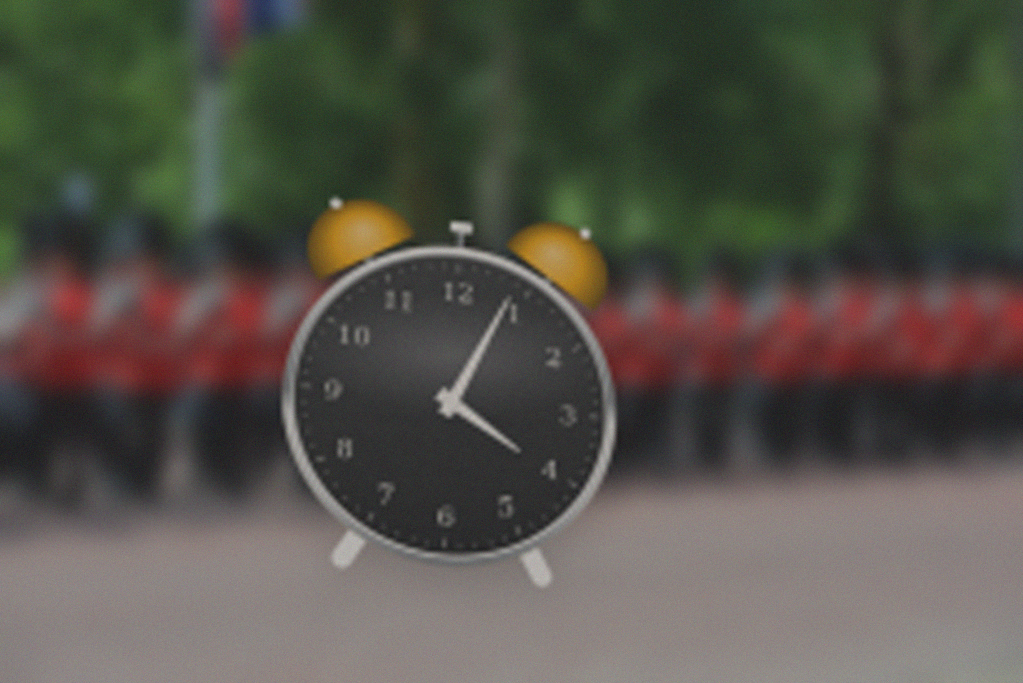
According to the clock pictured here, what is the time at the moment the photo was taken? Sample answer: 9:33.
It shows 4:04
